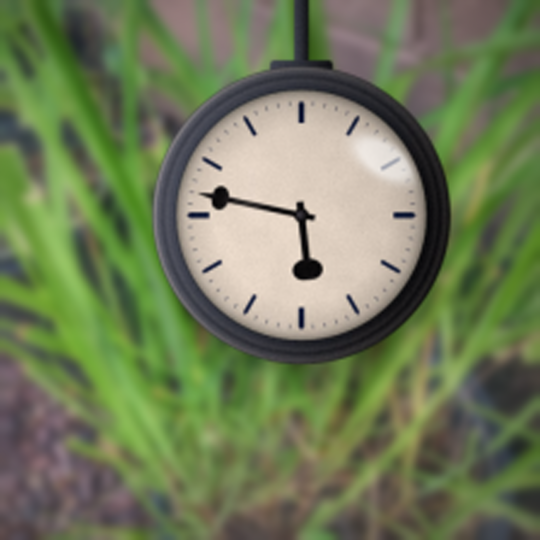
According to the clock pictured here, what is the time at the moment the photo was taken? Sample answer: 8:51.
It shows 5:47
